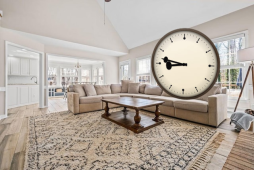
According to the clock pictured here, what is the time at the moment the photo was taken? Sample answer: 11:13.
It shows 8:47
